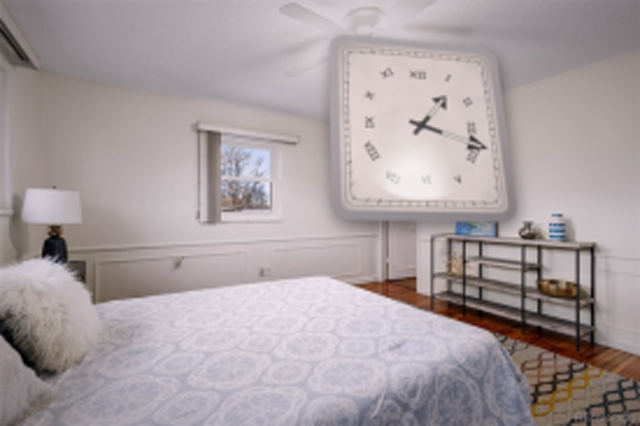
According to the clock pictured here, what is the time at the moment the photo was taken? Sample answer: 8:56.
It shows 1:18
